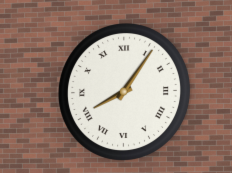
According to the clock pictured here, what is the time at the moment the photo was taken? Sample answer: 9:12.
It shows 8:06
